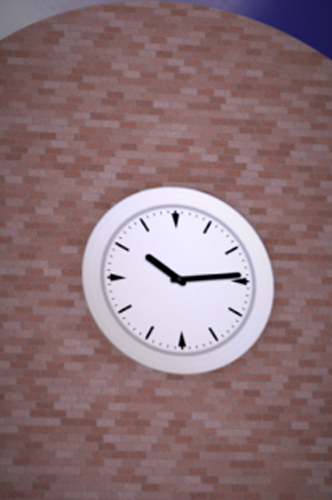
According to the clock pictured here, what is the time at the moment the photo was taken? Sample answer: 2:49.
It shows 10:14
